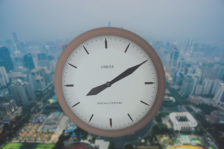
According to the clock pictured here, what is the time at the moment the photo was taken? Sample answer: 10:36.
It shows 8:10
